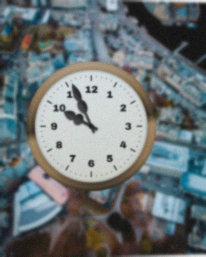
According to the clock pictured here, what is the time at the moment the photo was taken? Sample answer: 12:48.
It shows 9:56
